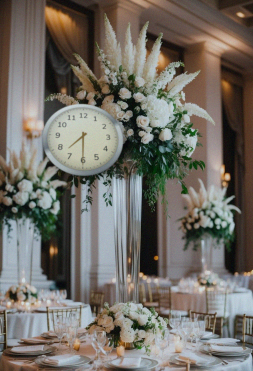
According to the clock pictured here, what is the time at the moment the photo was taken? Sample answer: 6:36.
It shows 7:30
